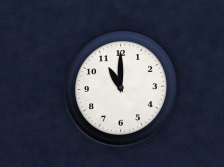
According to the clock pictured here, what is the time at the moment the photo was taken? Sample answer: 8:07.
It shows 11:00
